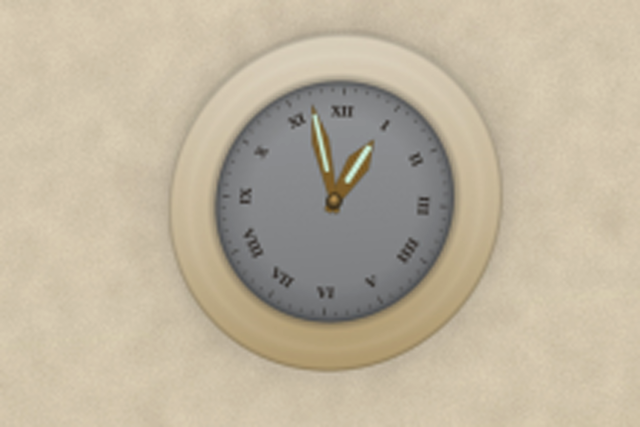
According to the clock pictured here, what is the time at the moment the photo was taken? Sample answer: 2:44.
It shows 12:57
